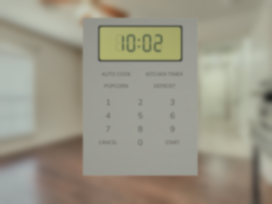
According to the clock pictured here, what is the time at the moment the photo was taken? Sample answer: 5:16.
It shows 10:02
